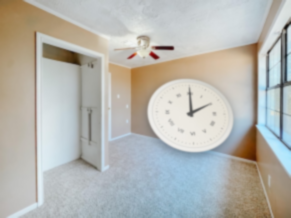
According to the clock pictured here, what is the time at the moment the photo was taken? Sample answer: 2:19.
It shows 2:00
